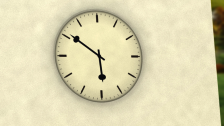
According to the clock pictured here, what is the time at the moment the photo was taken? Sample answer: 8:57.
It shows 5:51
